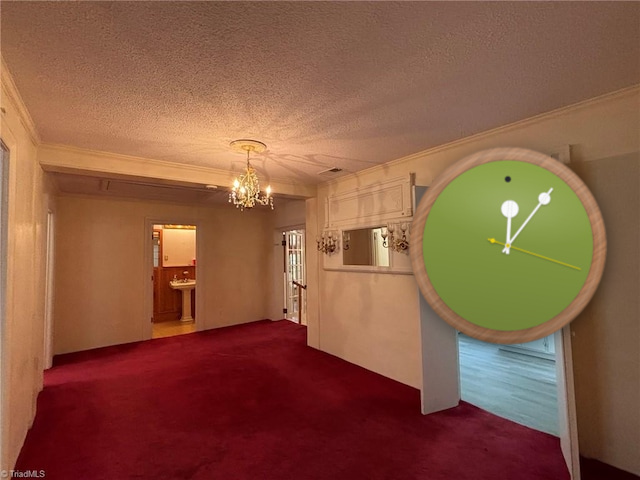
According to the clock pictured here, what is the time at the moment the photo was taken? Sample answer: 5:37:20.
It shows 12:06:18
